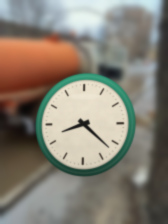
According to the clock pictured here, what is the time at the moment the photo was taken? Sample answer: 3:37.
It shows 8:22
